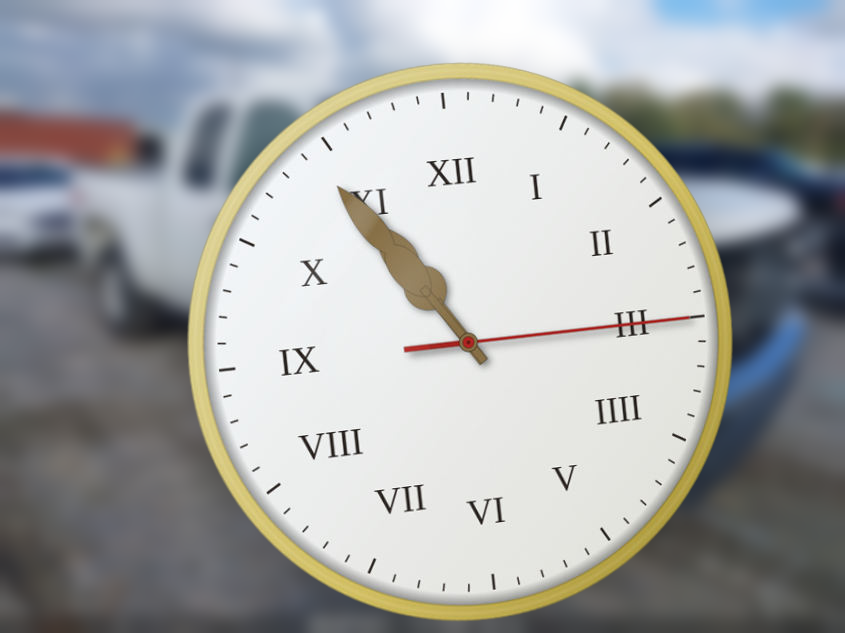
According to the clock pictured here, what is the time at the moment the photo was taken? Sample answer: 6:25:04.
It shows 10:54:15
